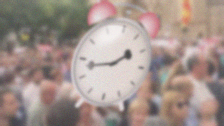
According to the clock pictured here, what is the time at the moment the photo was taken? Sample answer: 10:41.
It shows 1:43
